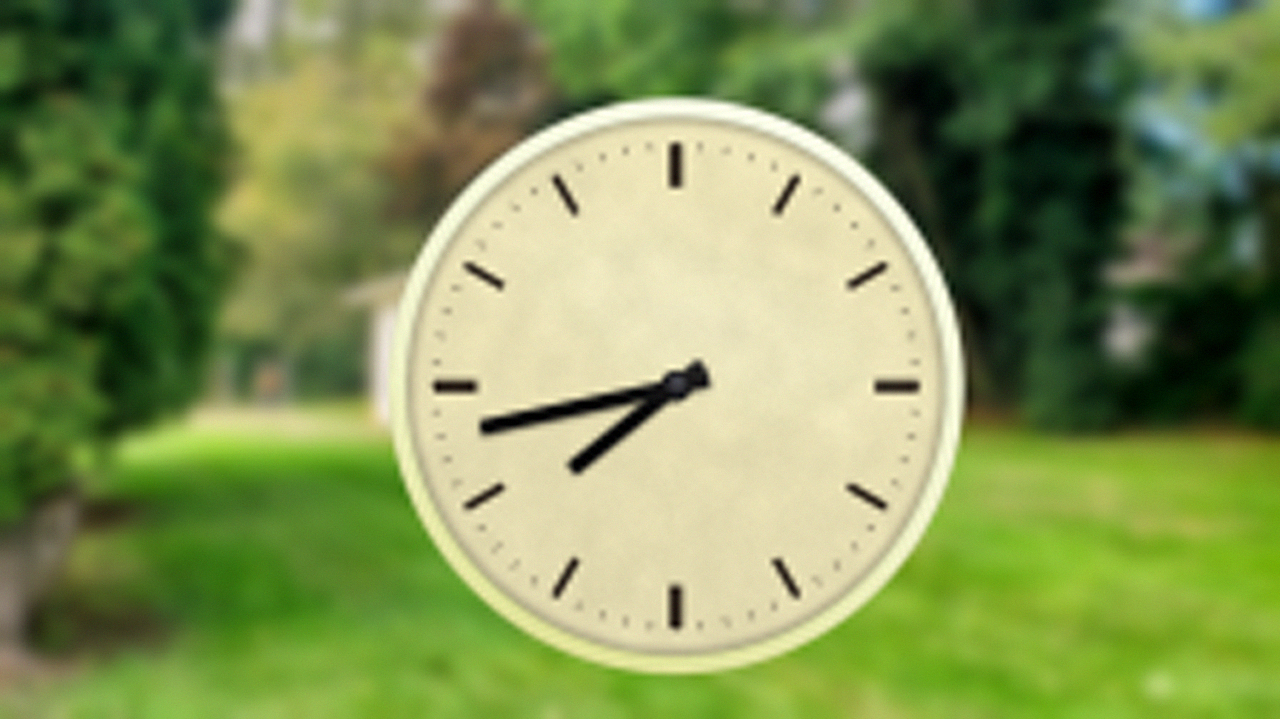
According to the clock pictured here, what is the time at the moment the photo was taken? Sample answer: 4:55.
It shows 7:43
